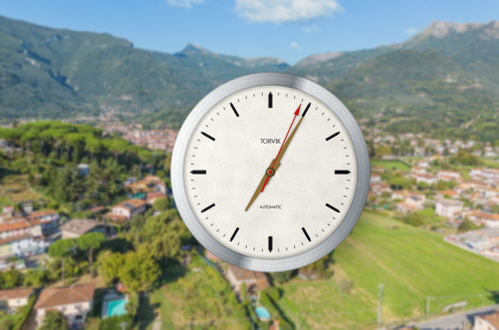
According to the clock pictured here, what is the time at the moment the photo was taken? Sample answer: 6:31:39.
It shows 7:05:04
